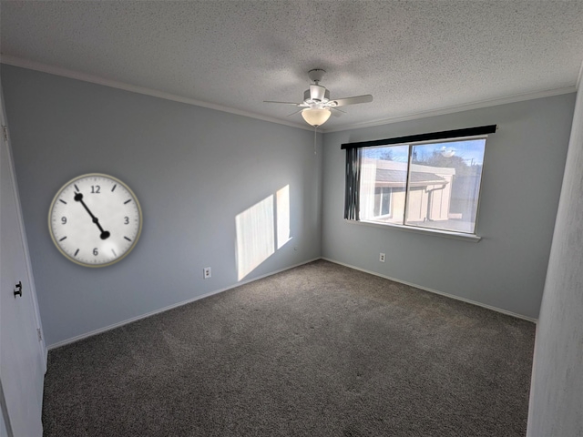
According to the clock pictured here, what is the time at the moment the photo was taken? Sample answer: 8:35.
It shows 4:54
